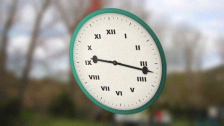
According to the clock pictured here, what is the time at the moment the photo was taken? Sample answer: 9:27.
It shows 9:17
